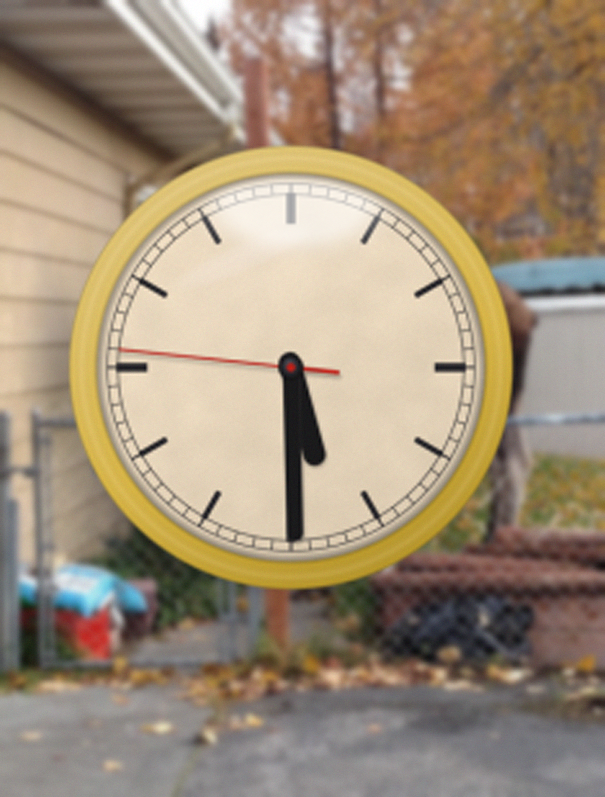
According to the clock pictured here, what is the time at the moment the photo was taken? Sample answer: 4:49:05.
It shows 5:29:46
